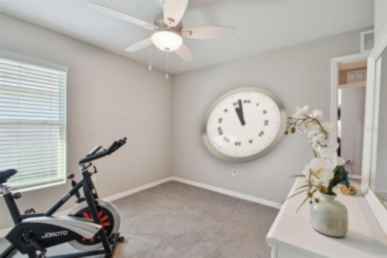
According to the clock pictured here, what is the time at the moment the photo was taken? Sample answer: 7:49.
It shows 10:57
